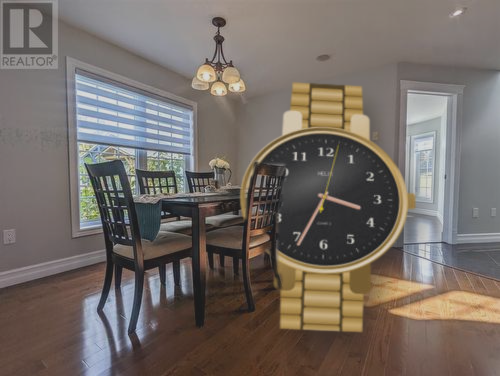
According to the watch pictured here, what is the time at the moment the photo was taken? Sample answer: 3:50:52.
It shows 3:34:02
